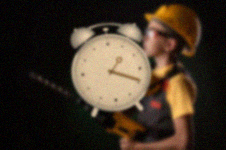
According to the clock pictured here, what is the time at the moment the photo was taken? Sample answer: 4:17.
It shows 1:19
